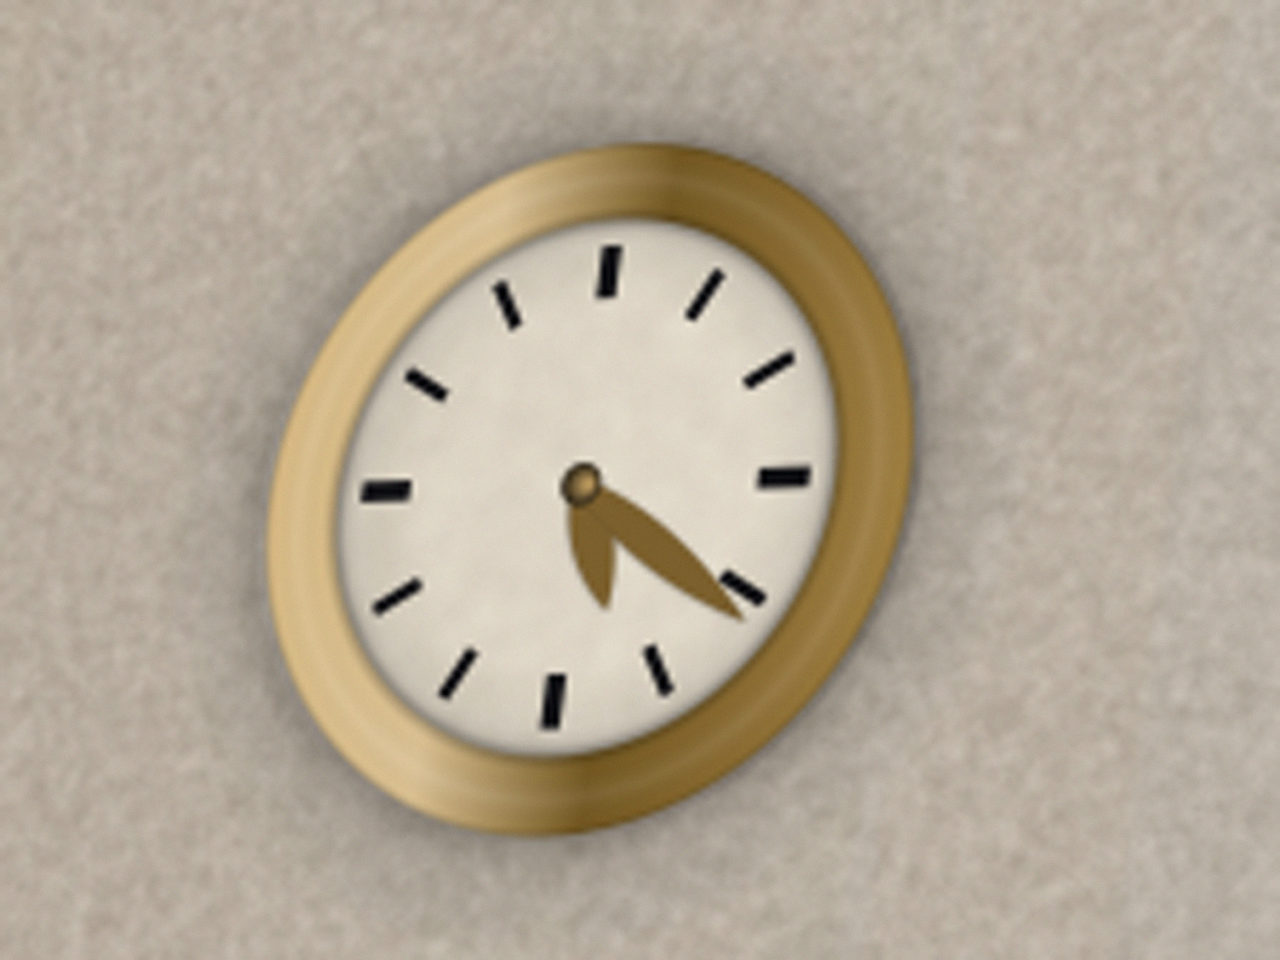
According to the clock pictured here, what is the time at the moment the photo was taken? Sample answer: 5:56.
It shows 5:21
